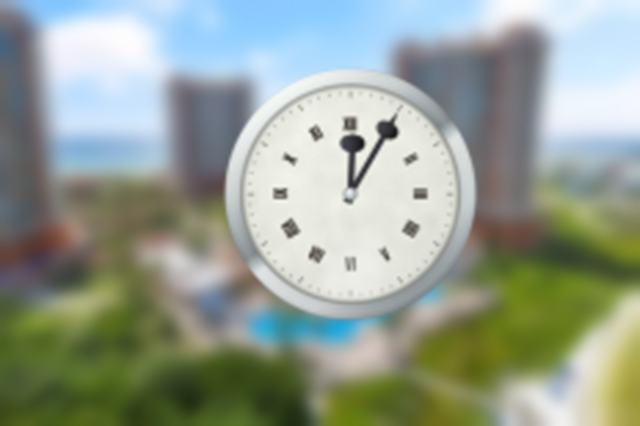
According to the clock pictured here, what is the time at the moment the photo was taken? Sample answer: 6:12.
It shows 12:05
